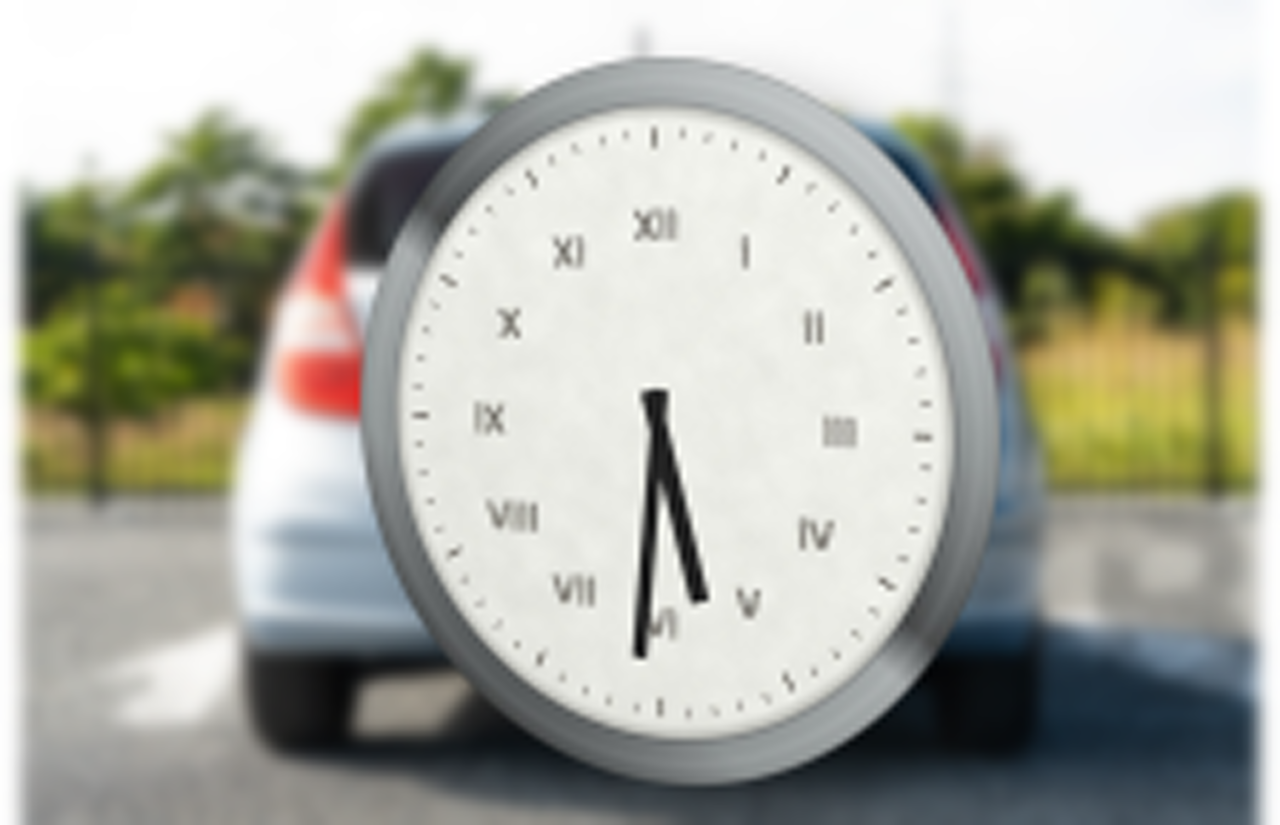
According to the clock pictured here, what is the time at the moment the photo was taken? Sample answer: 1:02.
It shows 5:31
